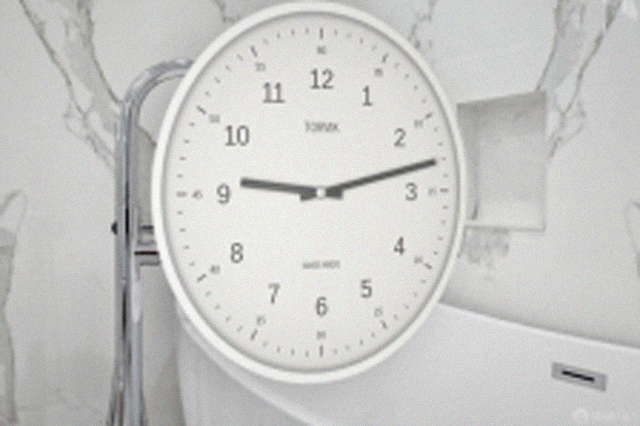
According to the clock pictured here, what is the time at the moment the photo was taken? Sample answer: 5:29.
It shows 9:13
